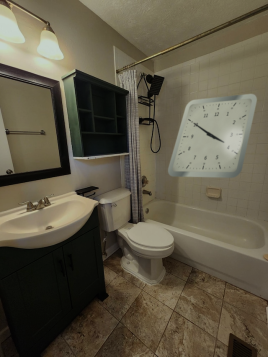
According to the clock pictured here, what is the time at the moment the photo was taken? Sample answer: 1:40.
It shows 3:50
